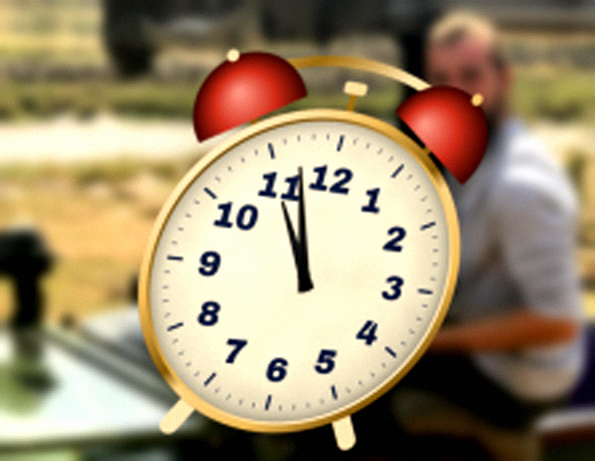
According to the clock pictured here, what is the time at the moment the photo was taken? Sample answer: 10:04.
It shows 10:57
